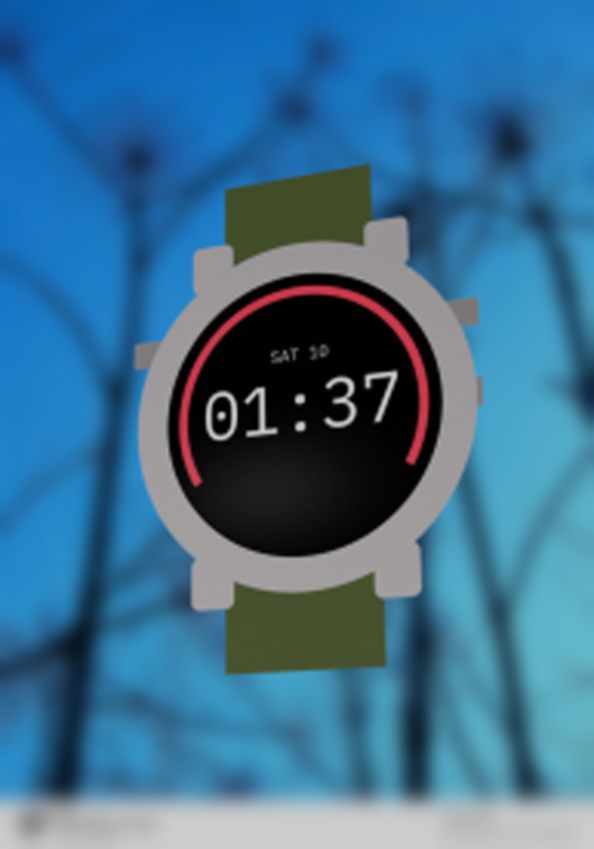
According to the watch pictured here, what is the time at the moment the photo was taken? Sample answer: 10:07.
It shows 1:37
